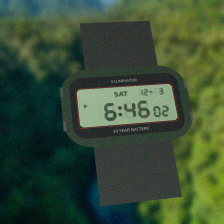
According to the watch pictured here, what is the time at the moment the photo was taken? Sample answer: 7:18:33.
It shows 6:46:02
